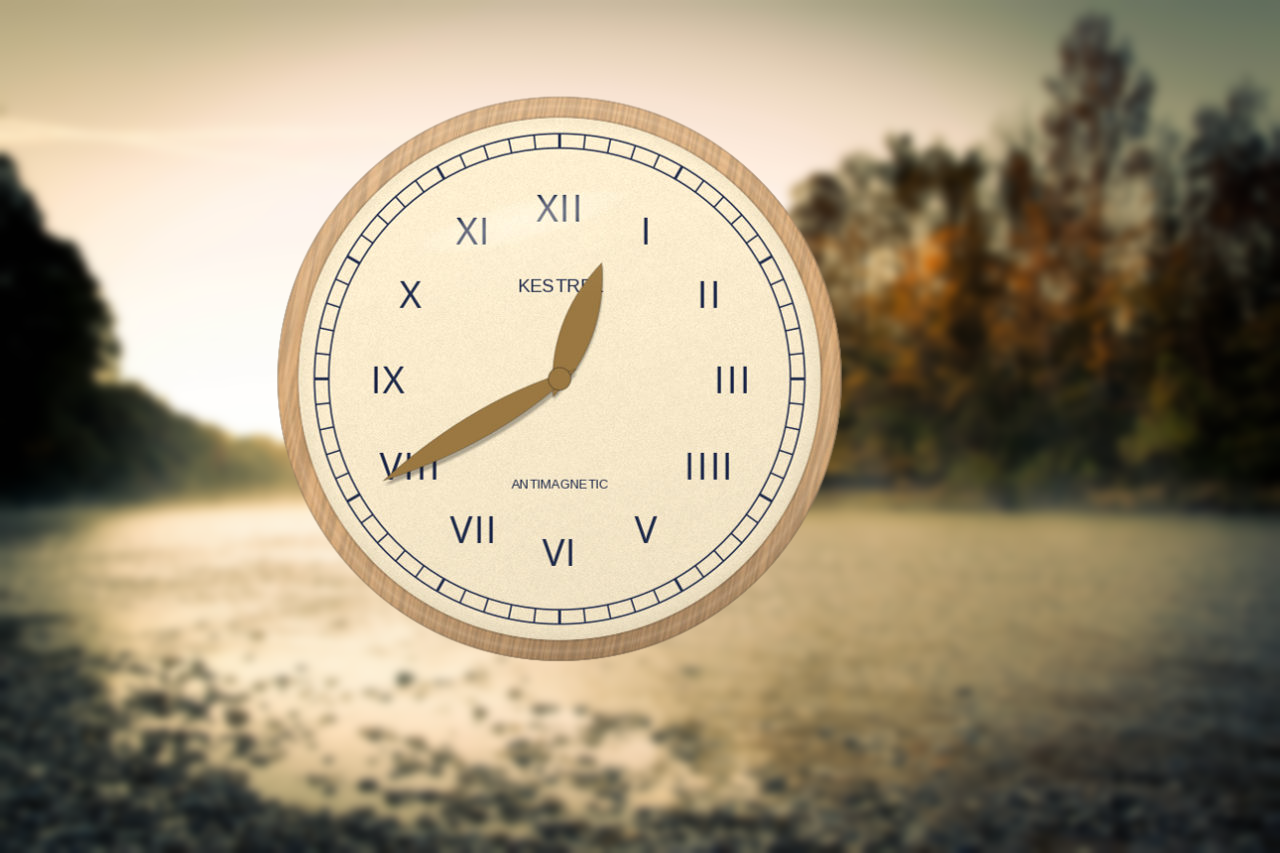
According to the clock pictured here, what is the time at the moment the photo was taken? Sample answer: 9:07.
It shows 12:40
